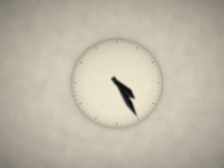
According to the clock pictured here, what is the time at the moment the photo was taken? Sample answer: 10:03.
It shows 4:25
